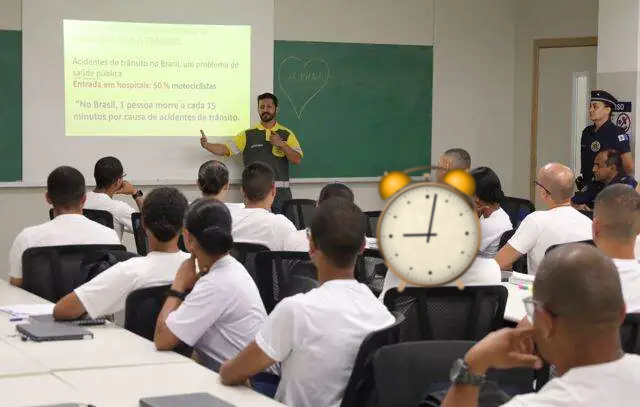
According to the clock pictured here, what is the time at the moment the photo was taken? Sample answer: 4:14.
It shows 9:02
